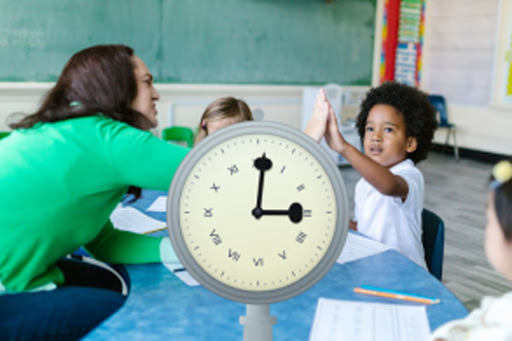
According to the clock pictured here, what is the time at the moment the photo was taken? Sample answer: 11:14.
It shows 3:01
